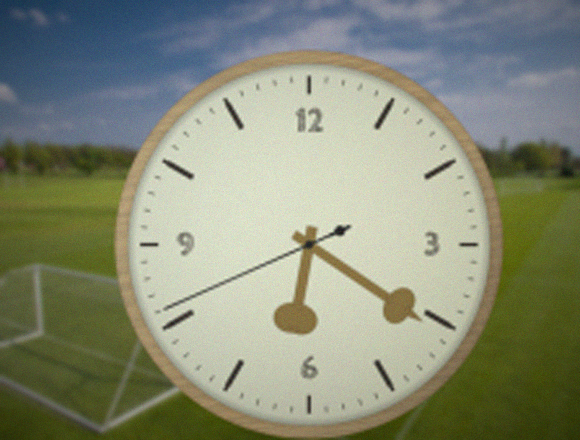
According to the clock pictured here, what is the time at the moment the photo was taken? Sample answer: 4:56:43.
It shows 6:20:41
